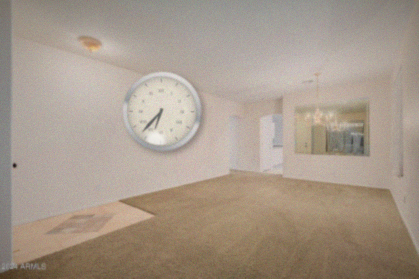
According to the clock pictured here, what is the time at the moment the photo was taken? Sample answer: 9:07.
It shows 6:37
